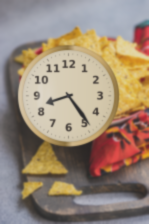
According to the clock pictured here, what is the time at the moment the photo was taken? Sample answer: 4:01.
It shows 8:24
